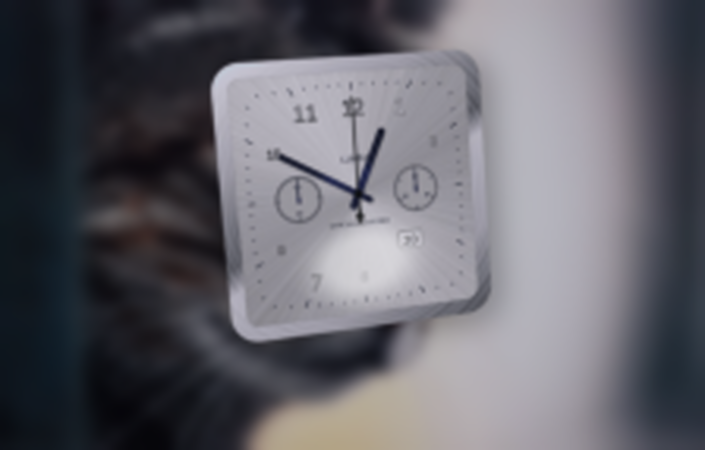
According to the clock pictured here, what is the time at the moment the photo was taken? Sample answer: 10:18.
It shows 12:50
